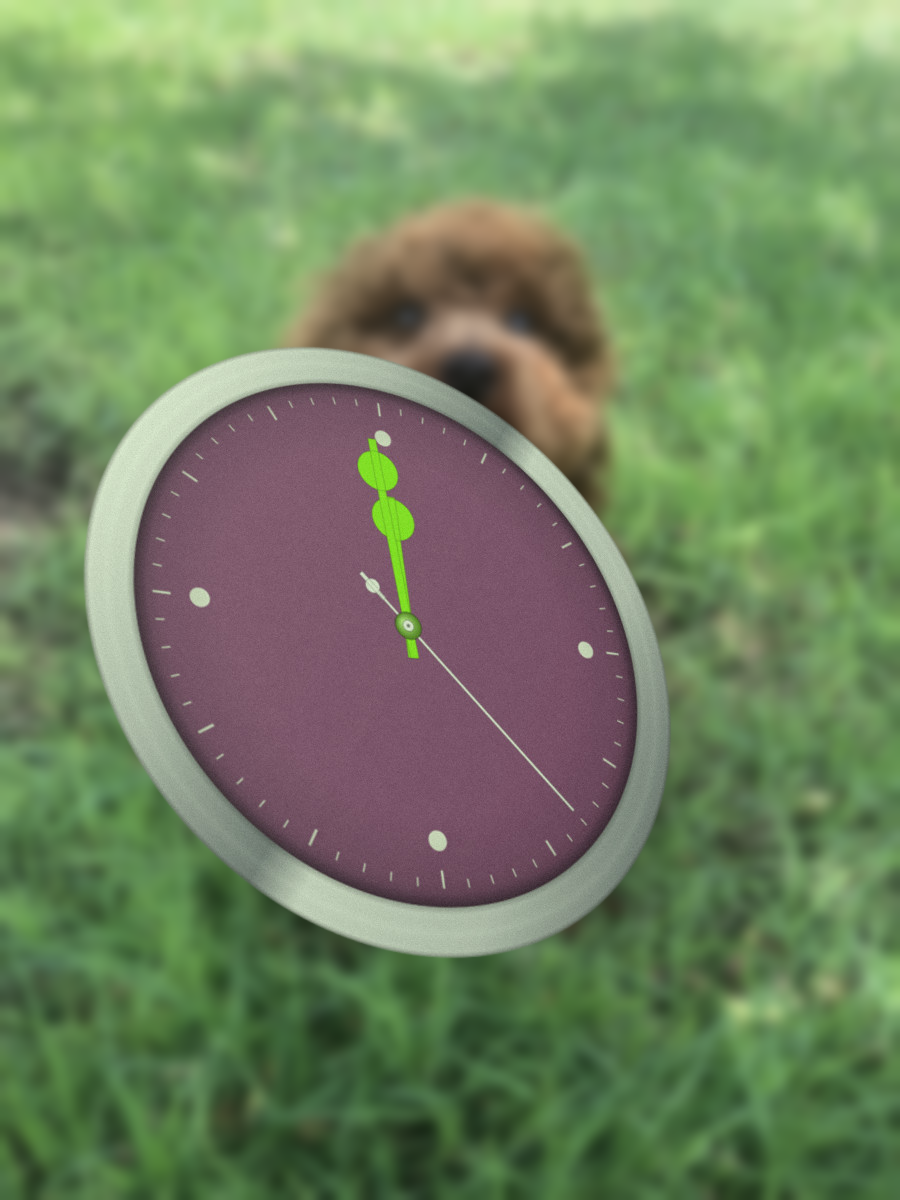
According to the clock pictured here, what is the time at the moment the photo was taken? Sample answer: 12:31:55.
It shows 11:59:23
